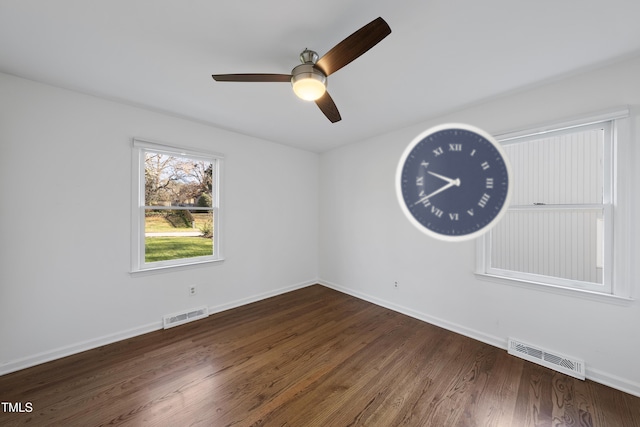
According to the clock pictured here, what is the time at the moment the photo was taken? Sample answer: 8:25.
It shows 9:40
